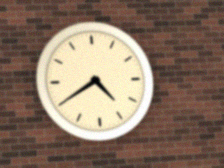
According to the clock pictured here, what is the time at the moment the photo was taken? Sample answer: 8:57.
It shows 4:40
